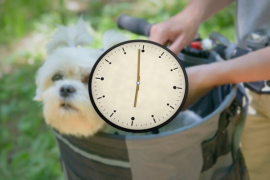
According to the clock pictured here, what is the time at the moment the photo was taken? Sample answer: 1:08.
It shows 5:59
